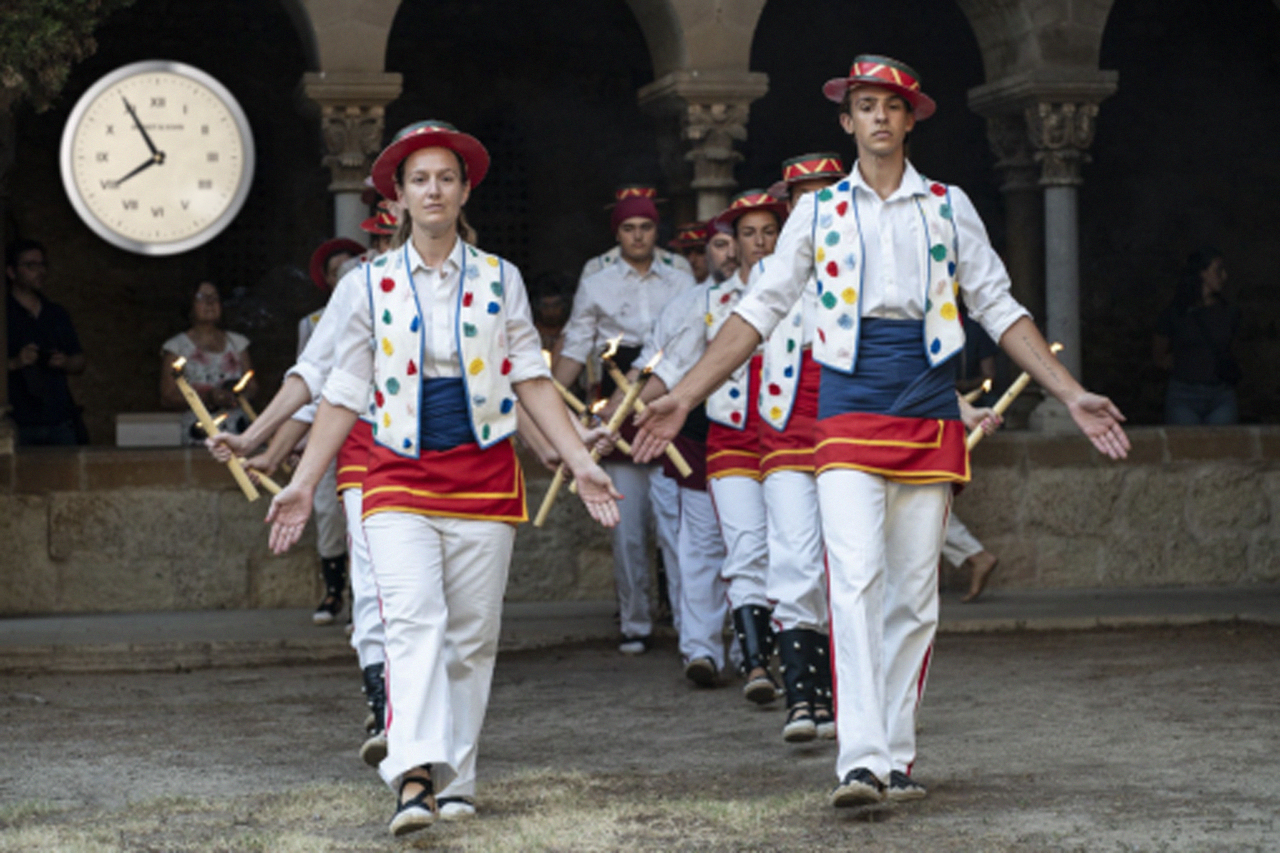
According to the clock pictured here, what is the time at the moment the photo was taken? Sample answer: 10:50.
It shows 7:55
